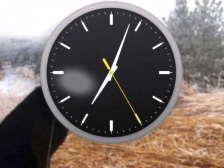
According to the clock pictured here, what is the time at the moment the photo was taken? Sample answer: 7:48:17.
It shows 7:03:25
